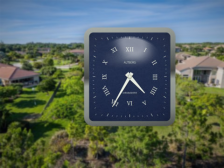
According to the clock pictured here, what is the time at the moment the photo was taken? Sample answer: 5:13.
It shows 4:35
